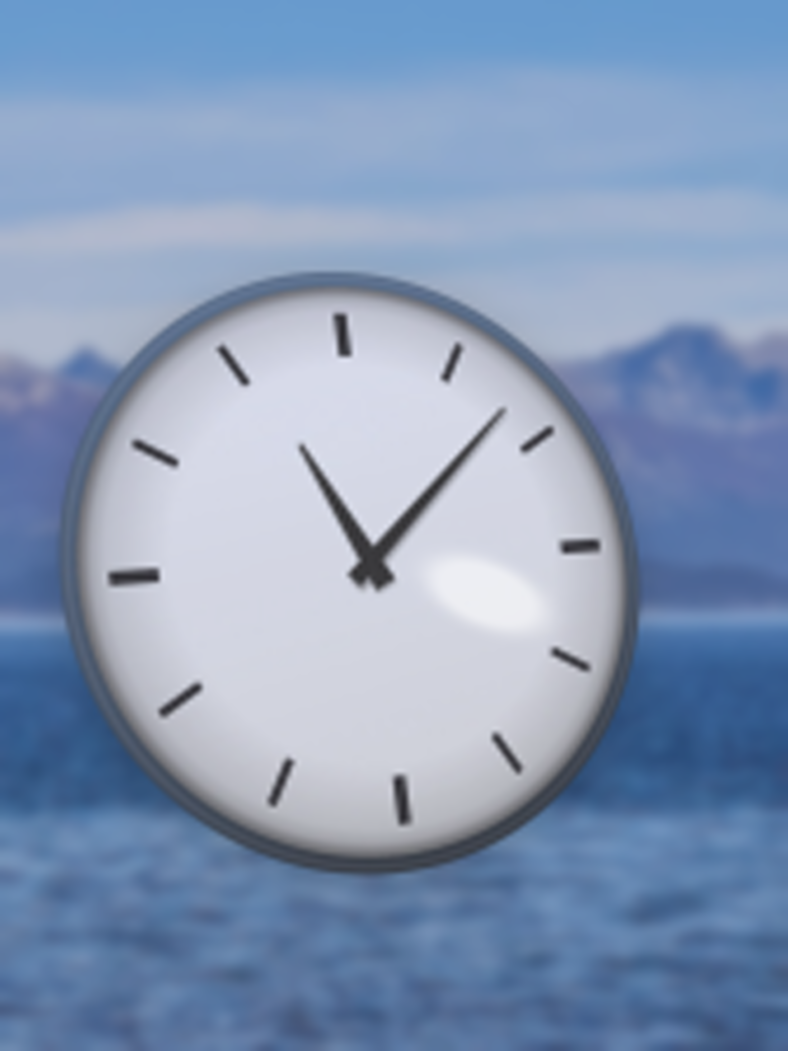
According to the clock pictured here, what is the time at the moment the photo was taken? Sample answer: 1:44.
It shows 11:08
